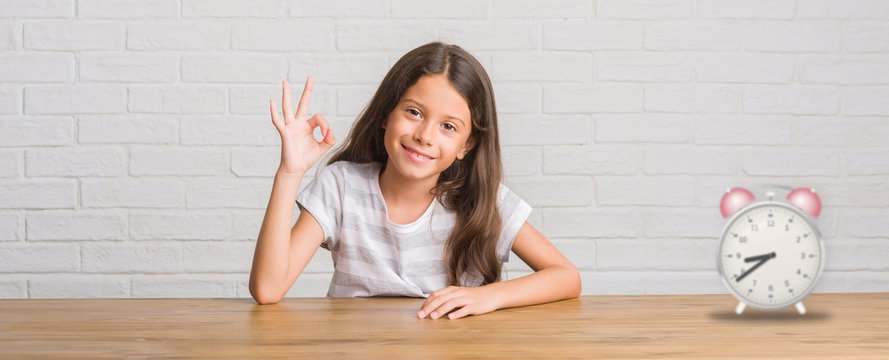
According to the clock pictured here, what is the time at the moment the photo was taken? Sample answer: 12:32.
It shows 8:39
